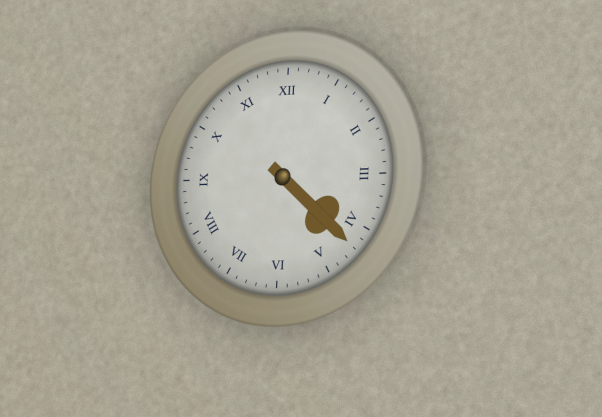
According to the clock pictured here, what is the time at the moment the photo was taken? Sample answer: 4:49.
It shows 4:22
